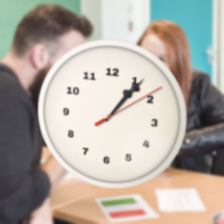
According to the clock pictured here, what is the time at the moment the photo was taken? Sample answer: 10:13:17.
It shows 1:06:09
